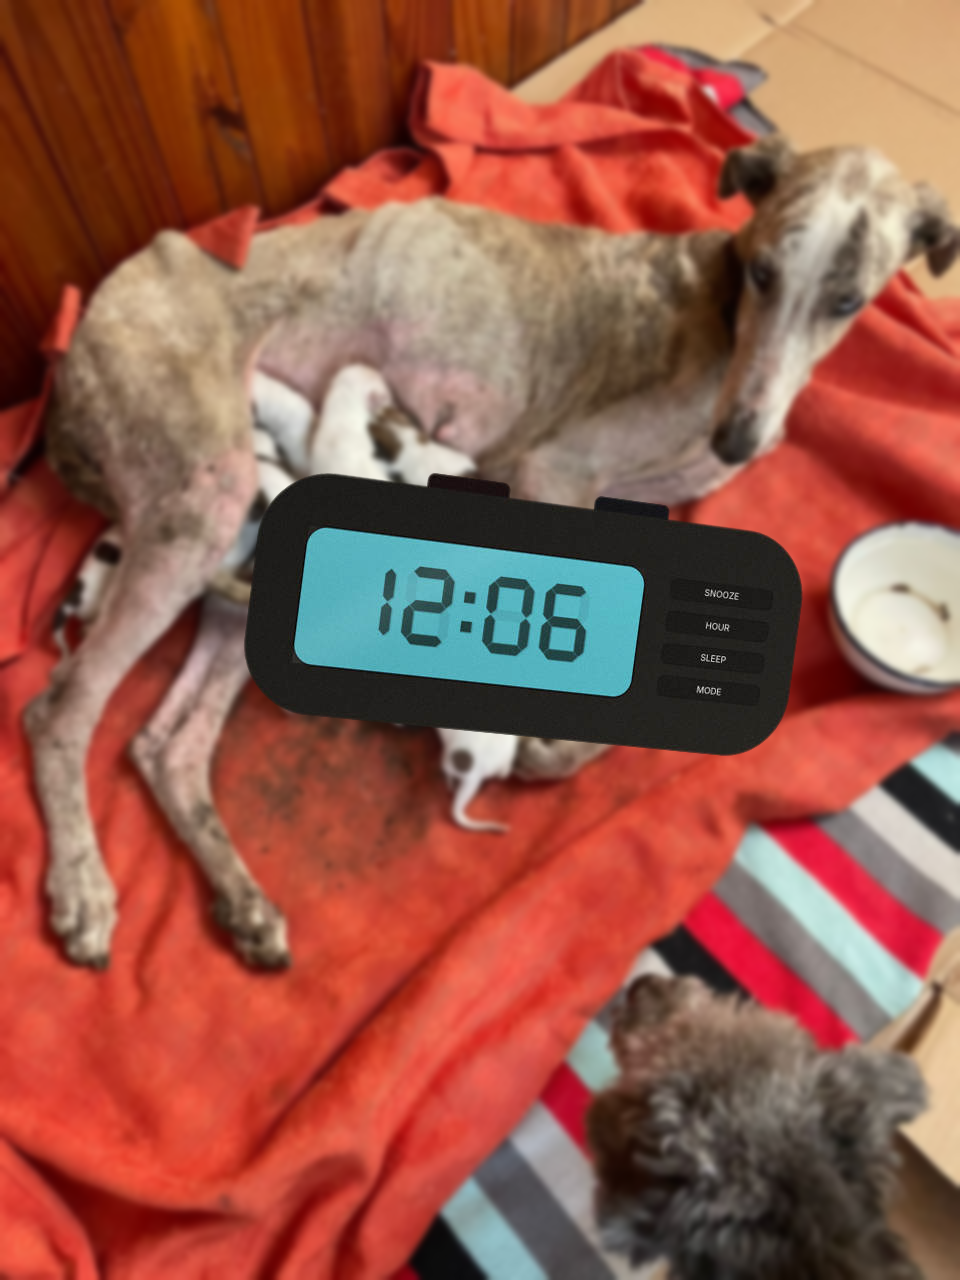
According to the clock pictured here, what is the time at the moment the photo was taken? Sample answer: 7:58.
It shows 12:06
